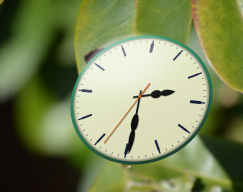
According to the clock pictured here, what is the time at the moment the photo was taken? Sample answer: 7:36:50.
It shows 2:29:34
